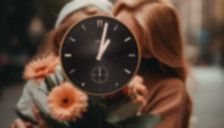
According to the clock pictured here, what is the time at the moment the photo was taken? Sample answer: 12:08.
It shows 1:02
